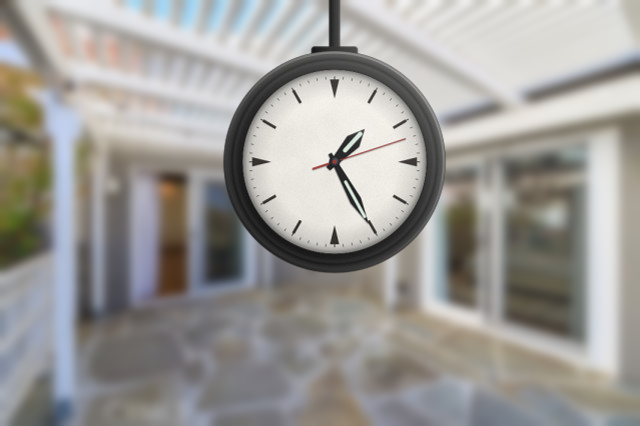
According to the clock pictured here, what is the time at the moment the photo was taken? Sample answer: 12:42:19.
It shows 1:25:12
